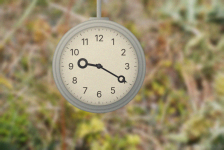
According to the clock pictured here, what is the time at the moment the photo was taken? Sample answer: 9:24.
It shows 9:20
